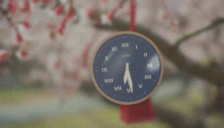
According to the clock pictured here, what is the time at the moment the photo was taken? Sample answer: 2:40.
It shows 6:29
